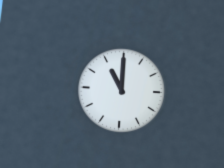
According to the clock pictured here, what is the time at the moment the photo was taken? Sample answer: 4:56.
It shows 11:00
